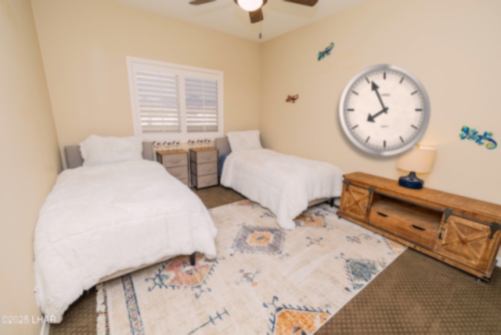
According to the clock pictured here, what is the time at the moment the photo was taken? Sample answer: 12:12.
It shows 7:56
